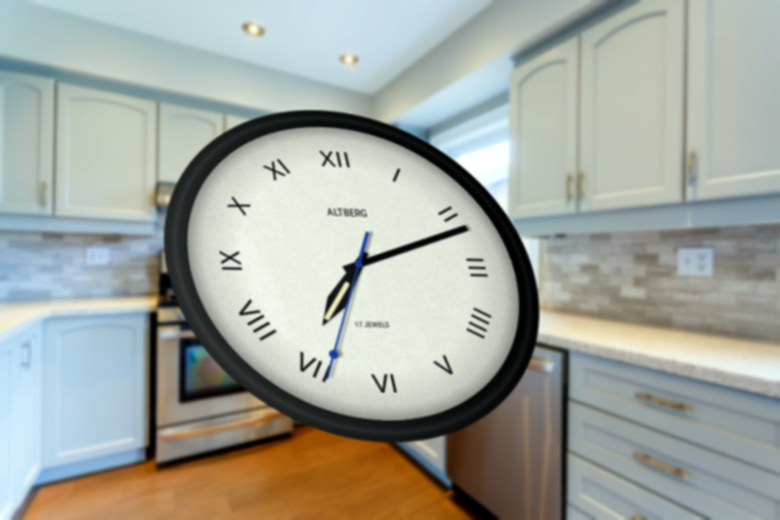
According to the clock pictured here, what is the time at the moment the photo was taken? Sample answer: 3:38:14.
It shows 7:11:34
